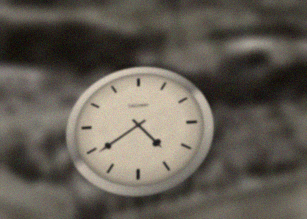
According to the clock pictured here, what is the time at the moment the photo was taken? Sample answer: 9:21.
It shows 4:39
